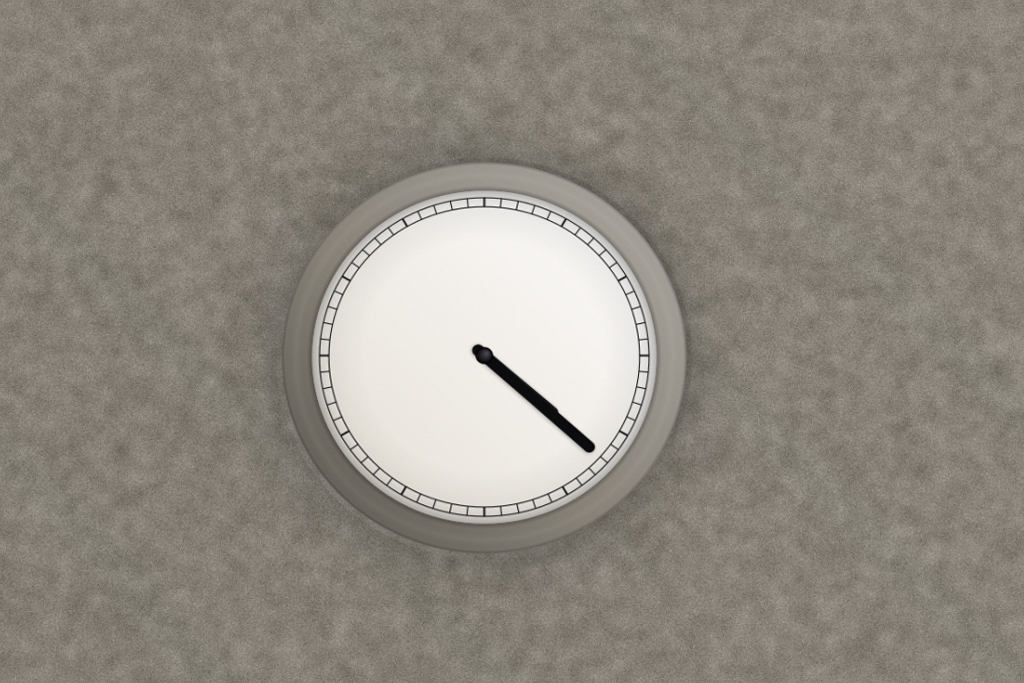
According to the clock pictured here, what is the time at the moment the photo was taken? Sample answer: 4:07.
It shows 4:22
